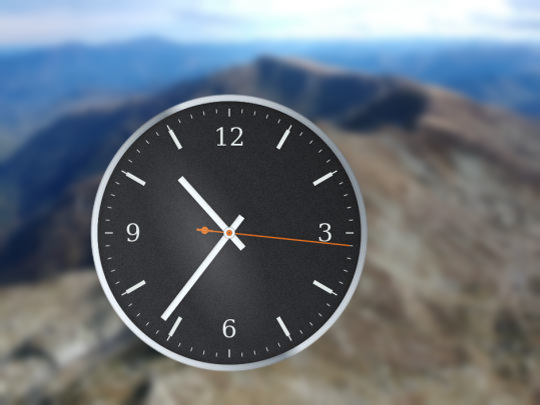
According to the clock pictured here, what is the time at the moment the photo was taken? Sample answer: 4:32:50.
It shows 10:36:16
